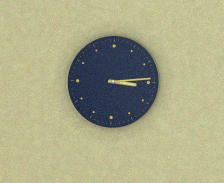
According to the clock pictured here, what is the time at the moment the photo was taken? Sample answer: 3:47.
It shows 3:14
